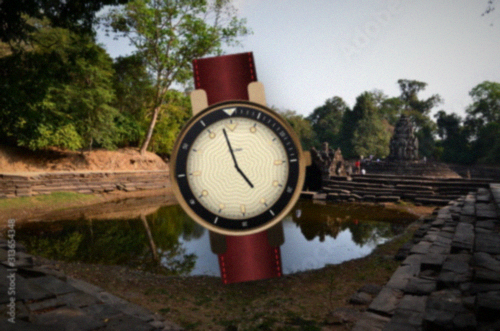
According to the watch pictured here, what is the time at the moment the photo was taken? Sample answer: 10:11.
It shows 4:58
